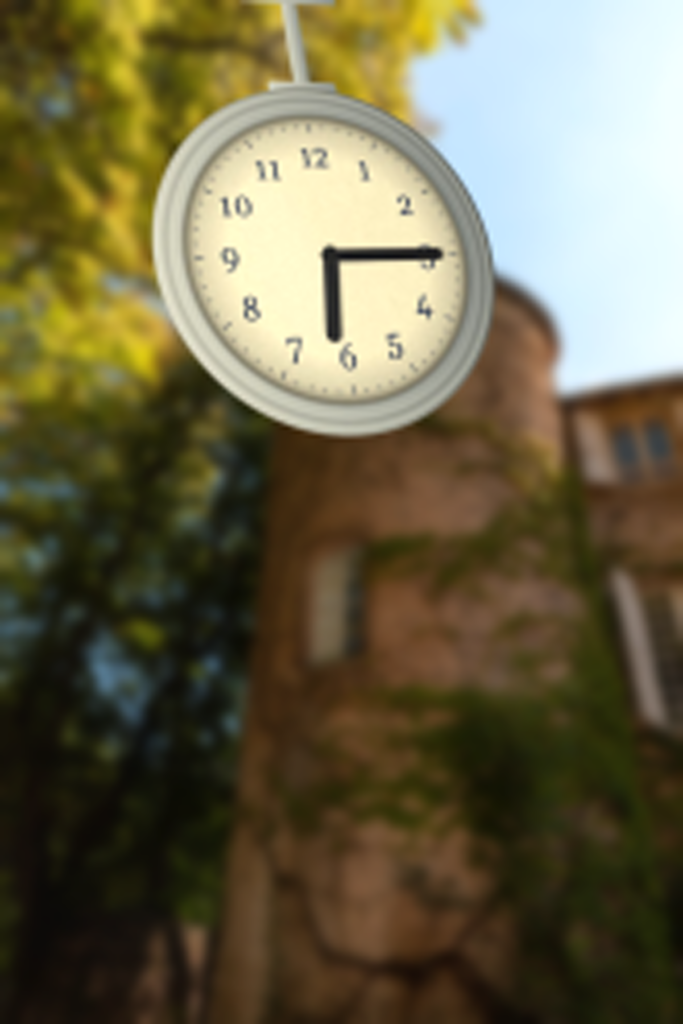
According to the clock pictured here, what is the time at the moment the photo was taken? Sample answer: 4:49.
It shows 6:15
